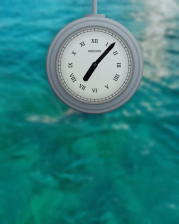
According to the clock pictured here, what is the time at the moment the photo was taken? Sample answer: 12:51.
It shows 7:07
